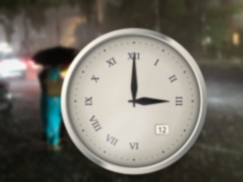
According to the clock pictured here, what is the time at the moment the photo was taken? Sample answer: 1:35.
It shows 3:00
